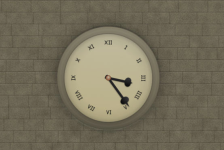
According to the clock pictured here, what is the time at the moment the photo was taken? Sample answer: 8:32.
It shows 3:24
